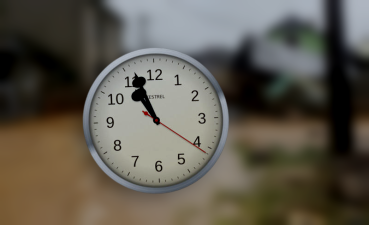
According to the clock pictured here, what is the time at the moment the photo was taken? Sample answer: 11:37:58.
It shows 10:56:21
